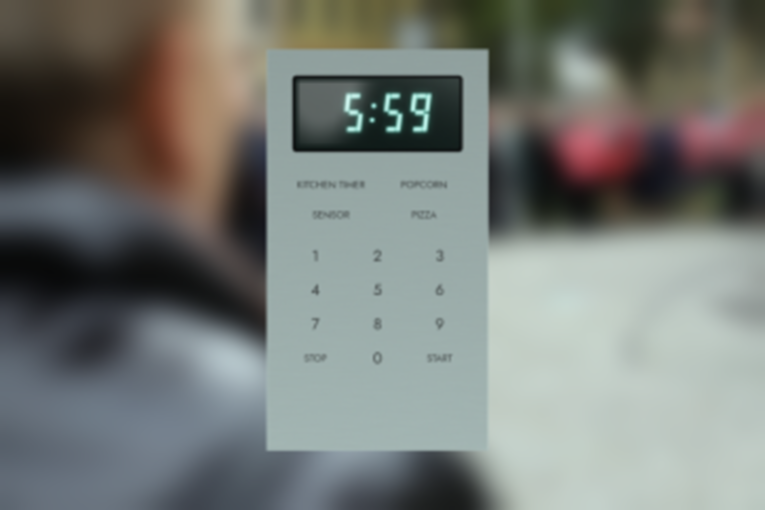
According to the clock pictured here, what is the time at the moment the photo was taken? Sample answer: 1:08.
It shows 5:59
